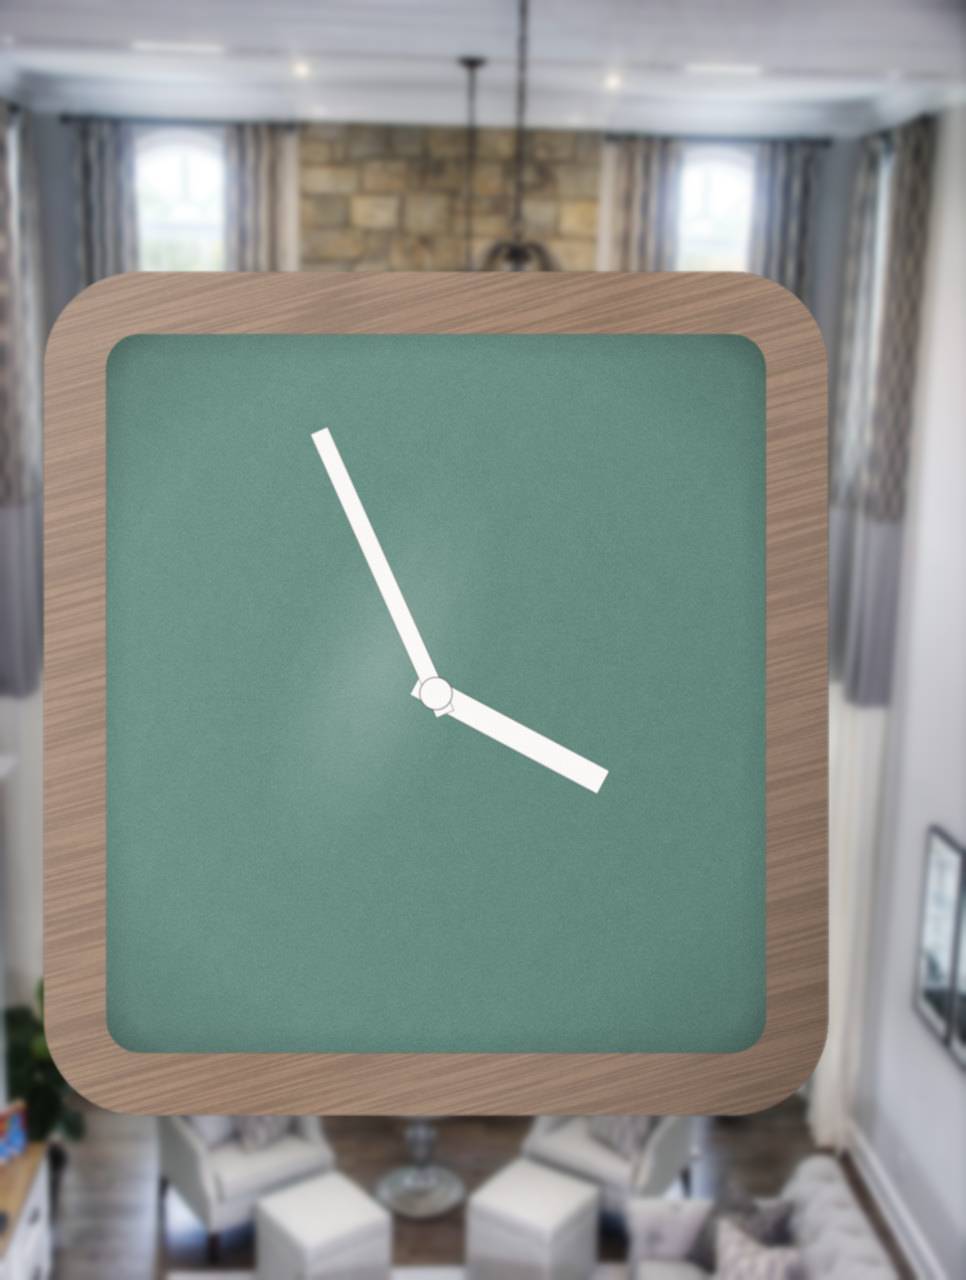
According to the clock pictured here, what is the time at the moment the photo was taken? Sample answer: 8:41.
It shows 3:56
